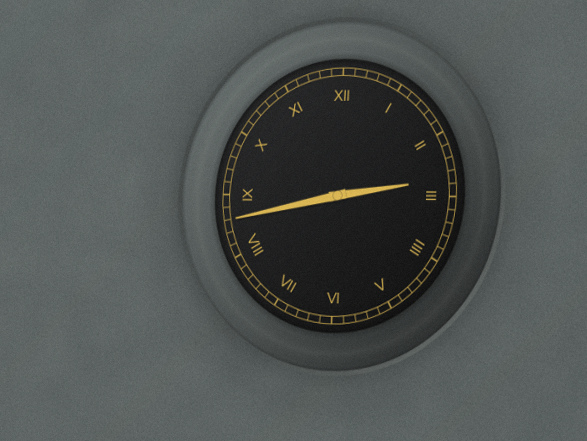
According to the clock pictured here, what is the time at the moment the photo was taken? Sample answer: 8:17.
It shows 2:43
